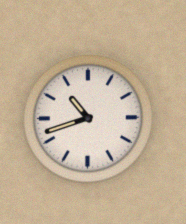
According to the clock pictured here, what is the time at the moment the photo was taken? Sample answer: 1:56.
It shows 10:42
